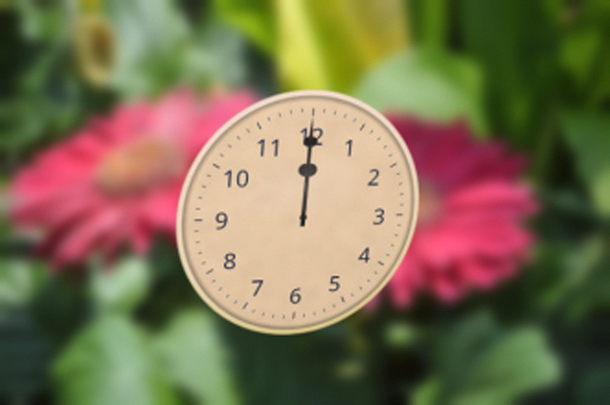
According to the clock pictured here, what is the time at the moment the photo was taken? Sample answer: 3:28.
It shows 12:00
